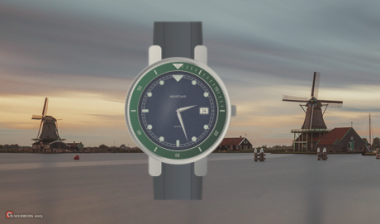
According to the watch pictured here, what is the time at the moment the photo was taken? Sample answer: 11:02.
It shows 2:27
